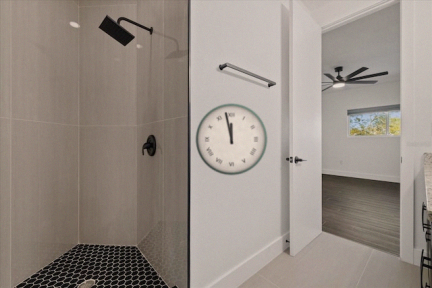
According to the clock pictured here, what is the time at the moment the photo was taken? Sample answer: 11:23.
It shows 11:58
